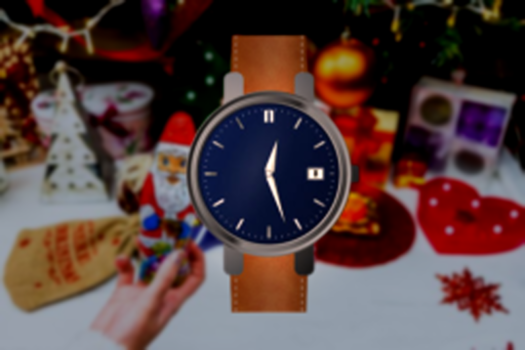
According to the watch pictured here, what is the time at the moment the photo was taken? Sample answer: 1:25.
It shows 12:27
